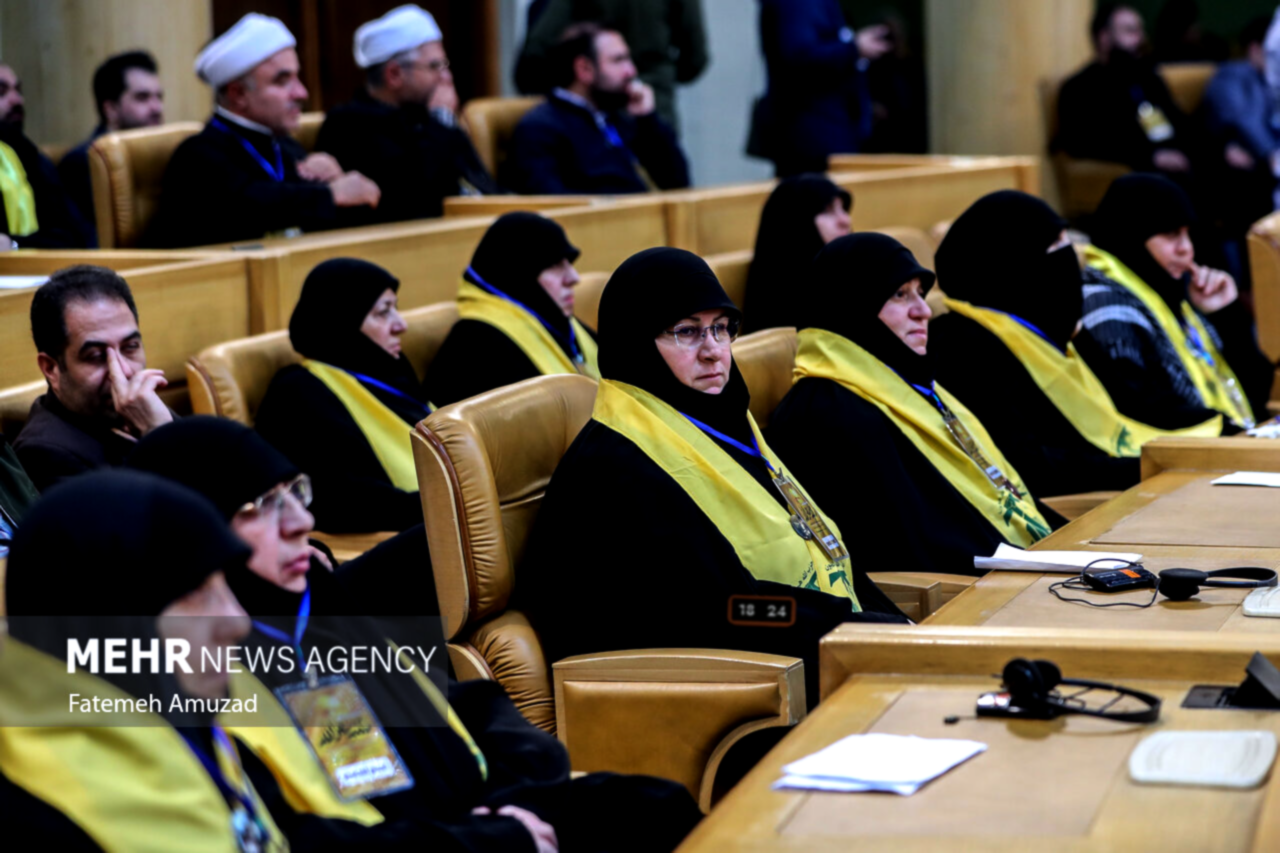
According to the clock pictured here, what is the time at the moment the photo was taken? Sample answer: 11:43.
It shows 18:24
